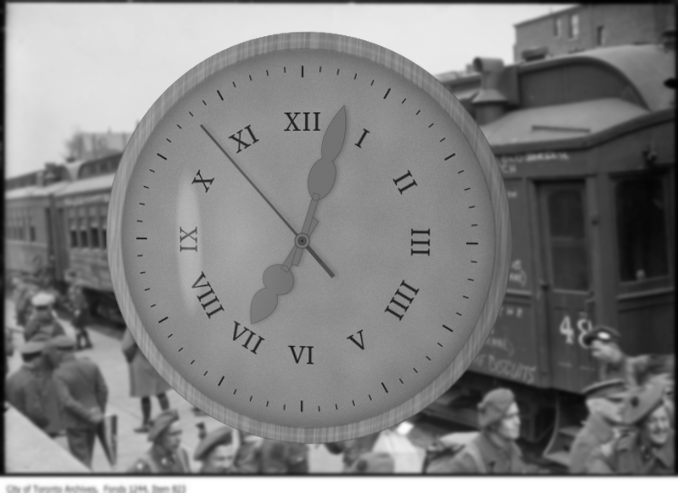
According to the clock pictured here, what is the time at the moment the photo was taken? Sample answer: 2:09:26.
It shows 7:02:53
